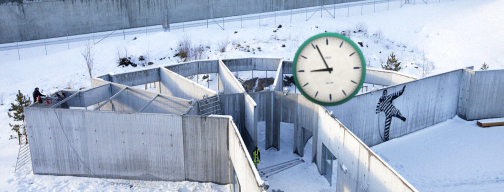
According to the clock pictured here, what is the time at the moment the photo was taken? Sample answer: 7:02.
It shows 8:56
